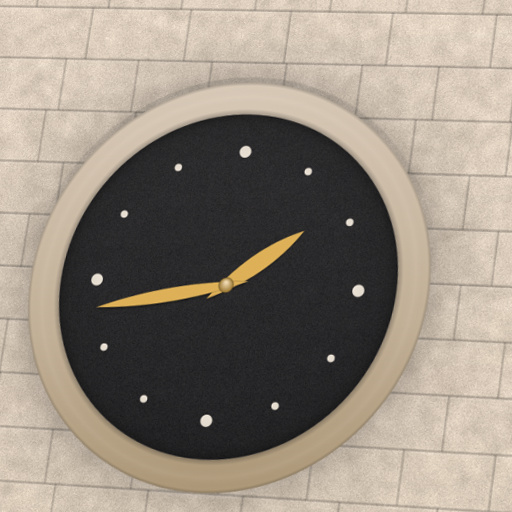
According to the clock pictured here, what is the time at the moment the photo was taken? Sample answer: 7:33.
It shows 1:43
